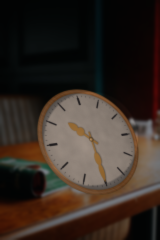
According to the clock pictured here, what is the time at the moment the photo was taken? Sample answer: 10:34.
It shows 10:30
